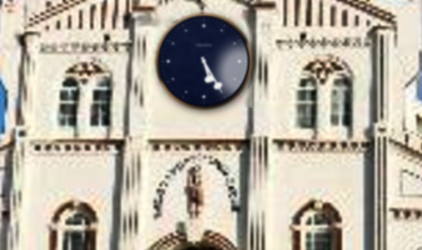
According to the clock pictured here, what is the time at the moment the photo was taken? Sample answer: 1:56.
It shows 5:25
